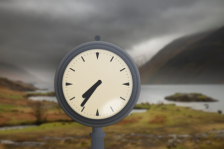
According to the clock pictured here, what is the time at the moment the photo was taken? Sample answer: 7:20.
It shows 7:36
